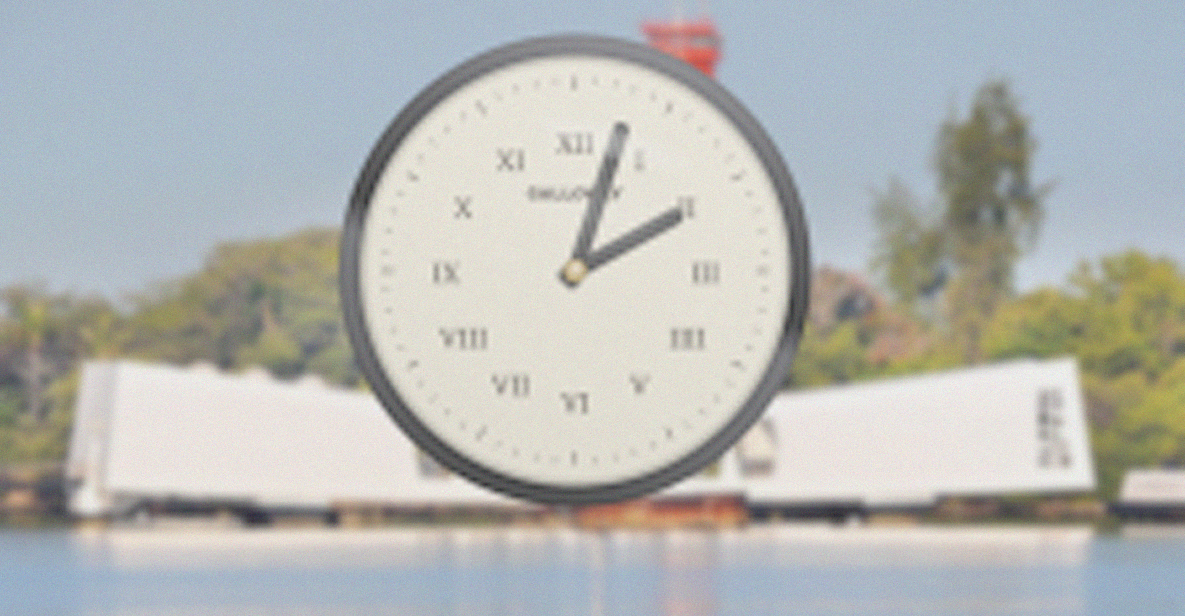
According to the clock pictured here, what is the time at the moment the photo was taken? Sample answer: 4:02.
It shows 2:03
